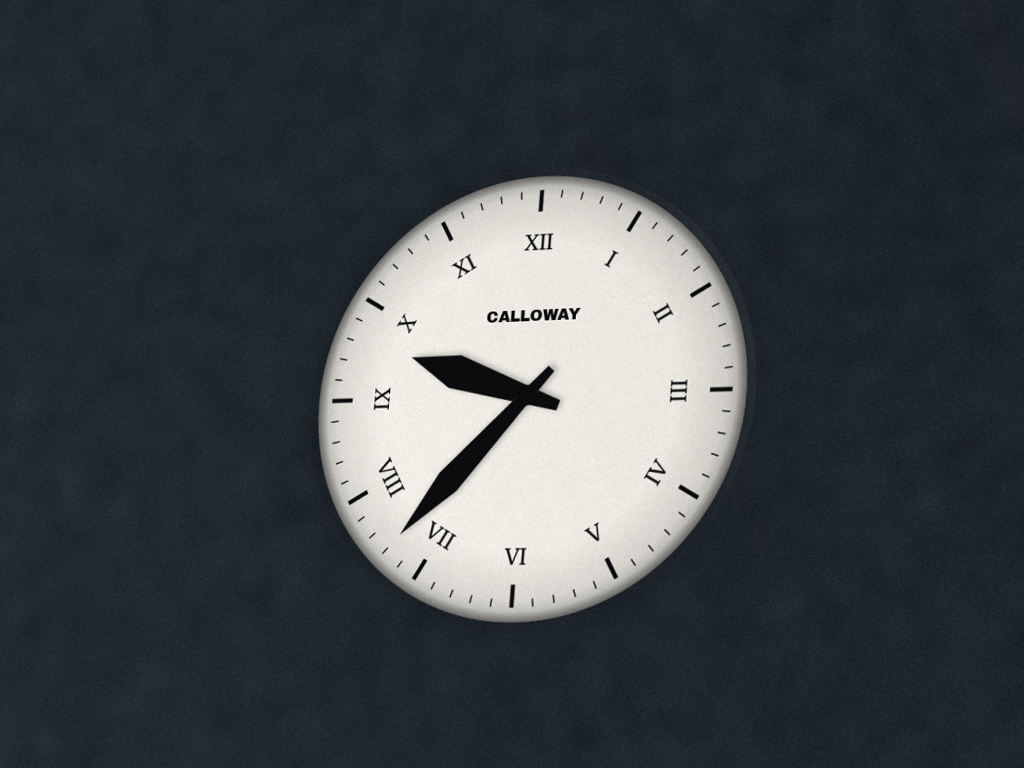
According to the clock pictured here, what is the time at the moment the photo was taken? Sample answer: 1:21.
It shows 9:37
